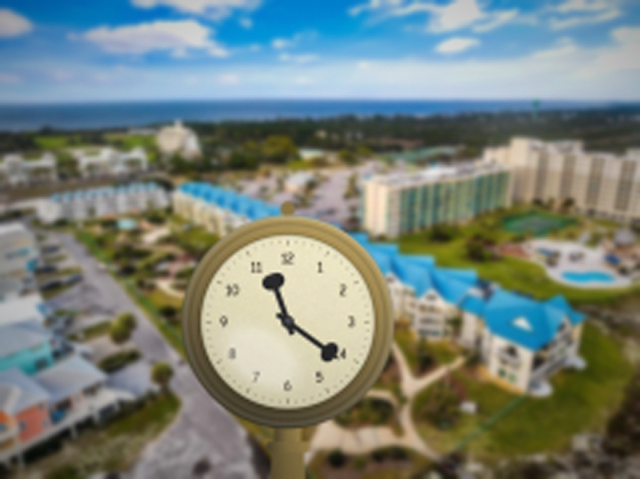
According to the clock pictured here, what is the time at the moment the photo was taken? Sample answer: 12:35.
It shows 11:21
